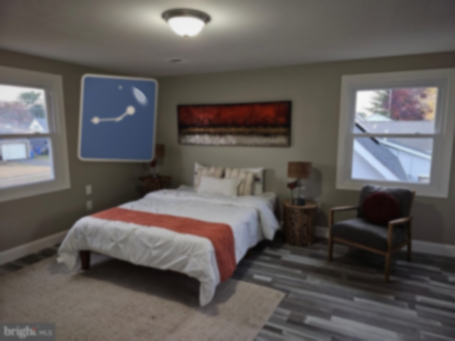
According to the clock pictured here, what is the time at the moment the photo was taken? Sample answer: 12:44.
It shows 1:44
